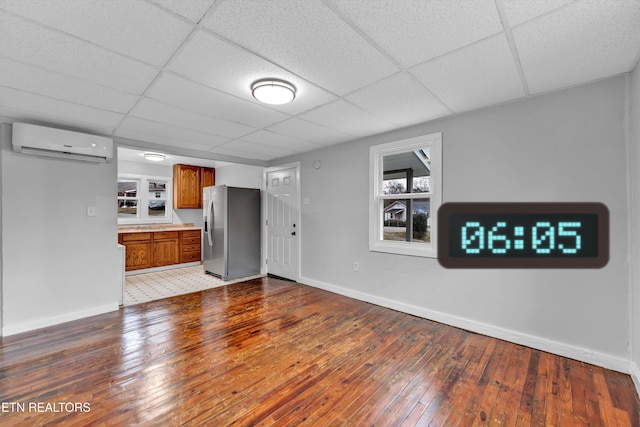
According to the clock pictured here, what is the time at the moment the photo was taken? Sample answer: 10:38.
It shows 6:05
